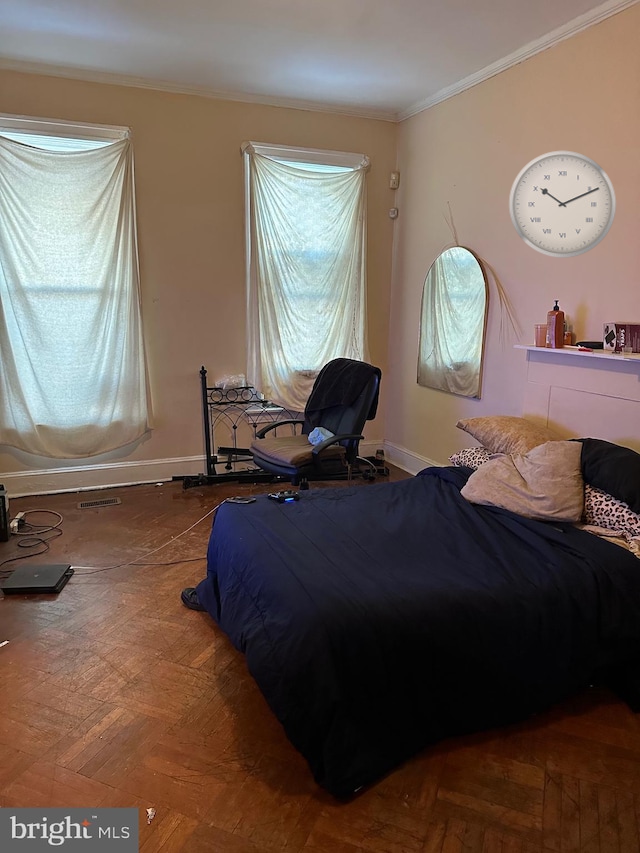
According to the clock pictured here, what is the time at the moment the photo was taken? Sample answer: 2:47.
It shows 10:11
